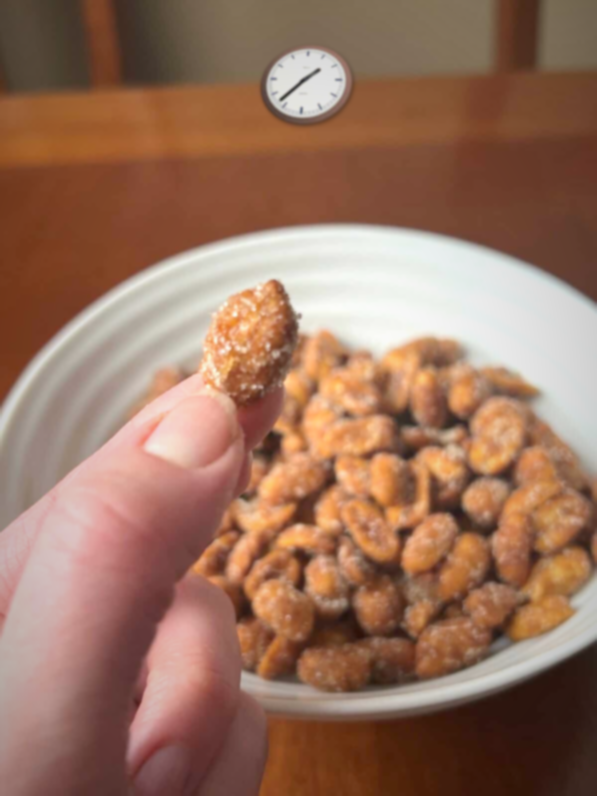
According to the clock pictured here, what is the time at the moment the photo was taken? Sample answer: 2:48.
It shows 1:37
